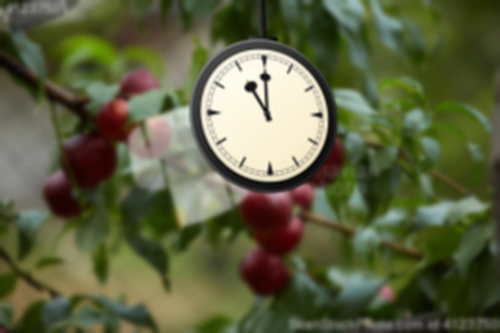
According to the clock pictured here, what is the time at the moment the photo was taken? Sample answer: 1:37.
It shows 11:00
